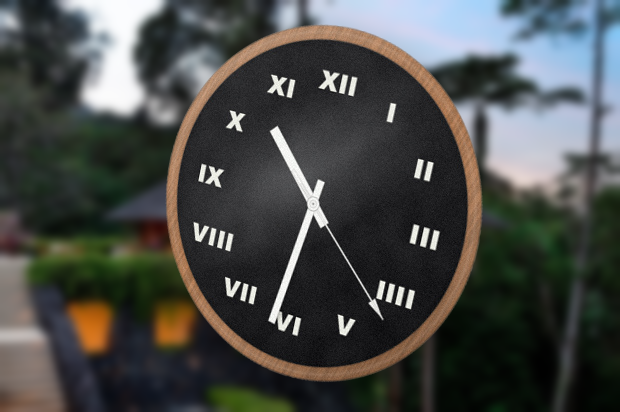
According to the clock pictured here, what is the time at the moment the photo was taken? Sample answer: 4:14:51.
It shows 10:31:22
